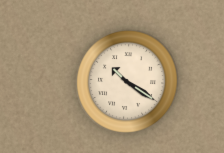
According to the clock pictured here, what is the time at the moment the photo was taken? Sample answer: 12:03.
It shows 10:20
